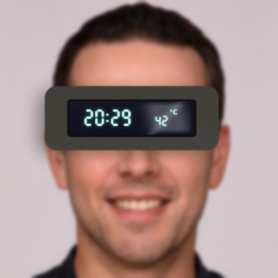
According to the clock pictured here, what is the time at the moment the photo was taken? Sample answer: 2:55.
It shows 20:29
